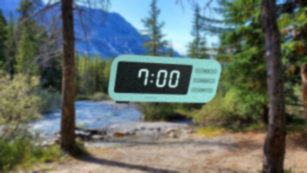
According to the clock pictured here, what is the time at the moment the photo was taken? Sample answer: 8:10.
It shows 7:00
